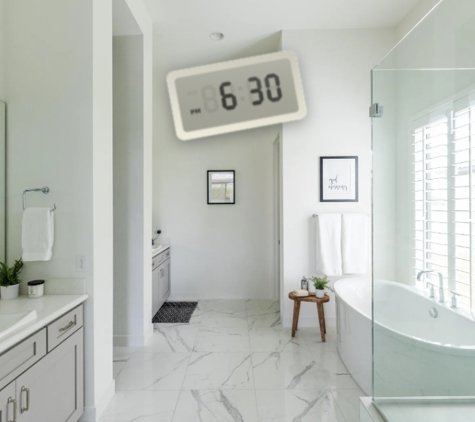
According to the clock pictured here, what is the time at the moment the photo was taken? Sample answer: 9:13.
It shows 6:30
